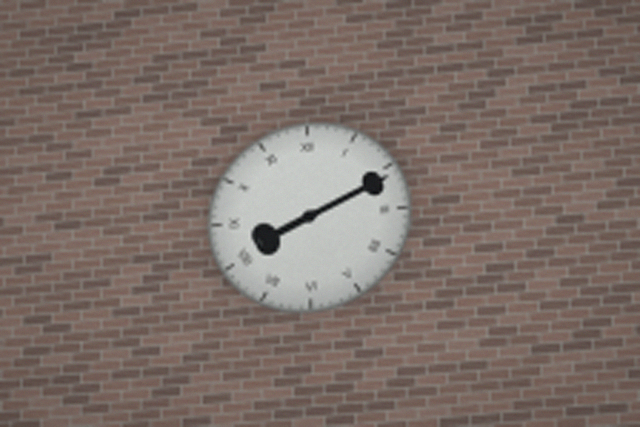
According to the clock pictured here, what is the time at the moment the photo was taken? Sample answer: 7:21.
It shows 8:11
